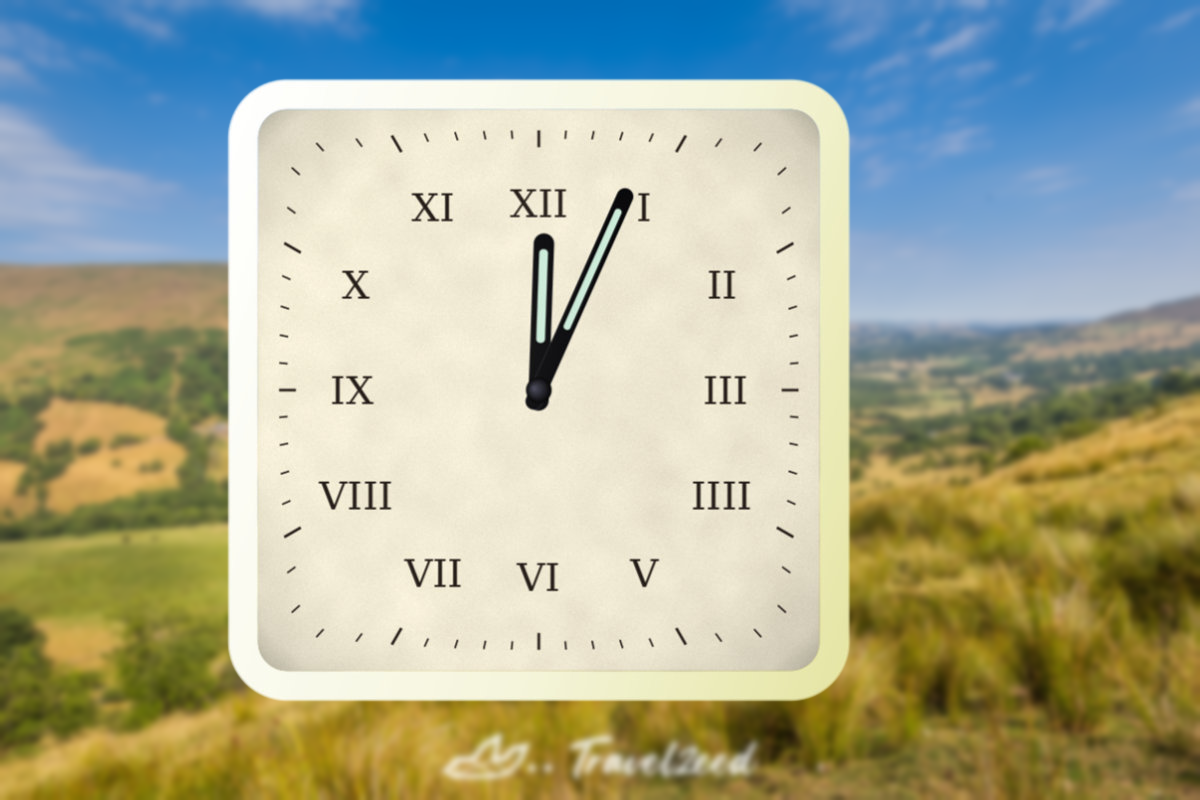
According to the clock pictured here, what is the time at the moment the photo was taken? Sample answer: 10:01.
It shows 12:04
